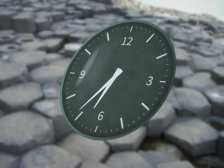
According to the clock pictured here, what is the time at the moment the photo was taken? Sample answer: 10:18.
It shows 6:36
